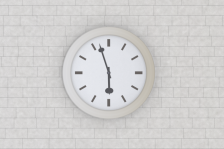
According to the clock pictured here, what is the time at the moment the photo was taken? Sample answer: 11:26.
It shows 5:57
